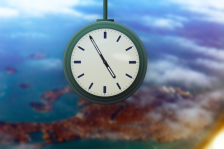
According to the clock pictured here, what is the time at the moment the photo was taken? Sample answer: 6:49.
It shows 4:55
